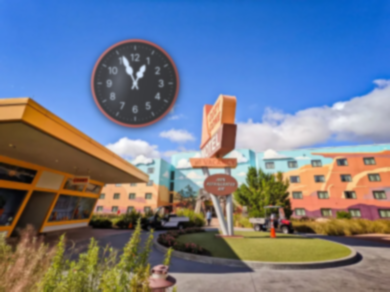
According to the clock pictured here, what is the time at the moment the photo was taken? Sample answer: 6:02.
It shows 12:56
